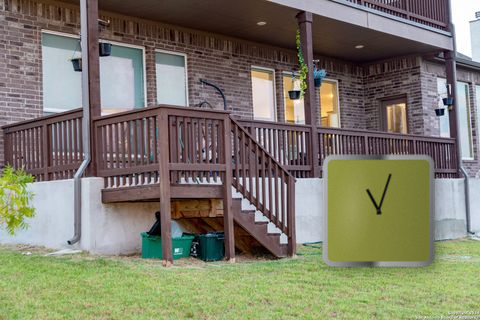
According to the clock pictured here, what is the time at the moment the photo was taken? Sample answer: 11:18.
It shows 11:03
